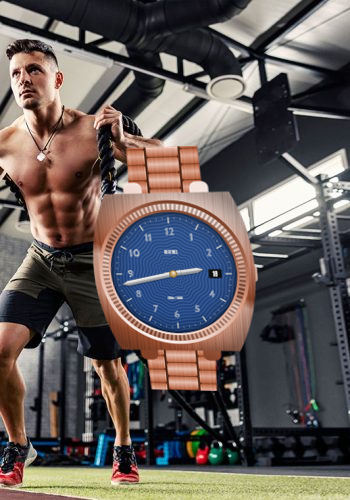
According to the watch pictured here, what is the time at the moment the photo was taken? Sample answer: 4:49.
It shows 2:43
